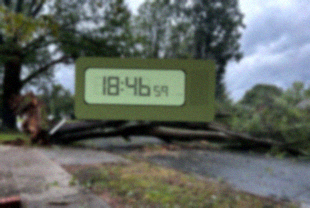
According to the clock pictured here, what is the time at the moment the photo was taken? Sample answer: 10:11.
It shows 18:46
